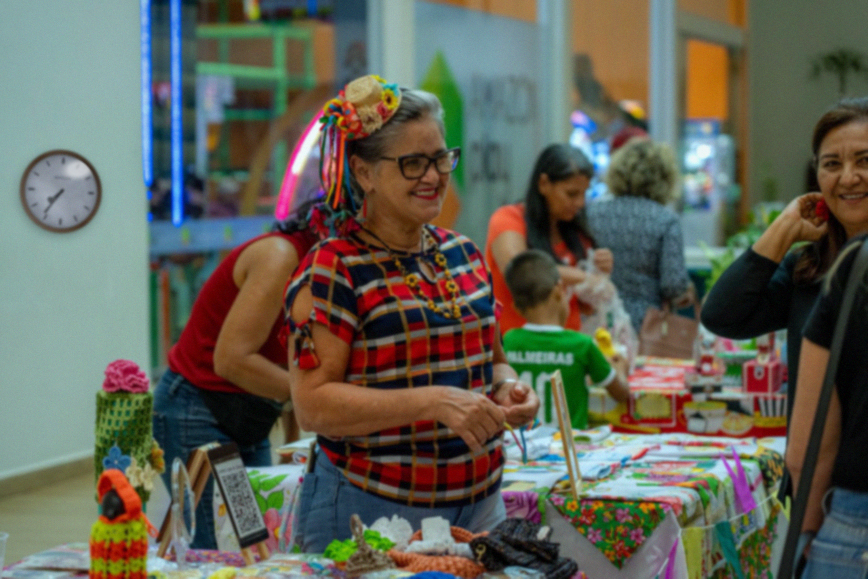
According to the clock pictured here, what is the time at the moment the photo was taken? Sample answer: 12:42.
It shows 7:36
